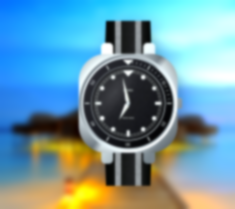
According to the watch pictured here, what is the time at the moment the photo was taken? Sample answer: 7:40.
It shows 6:58
